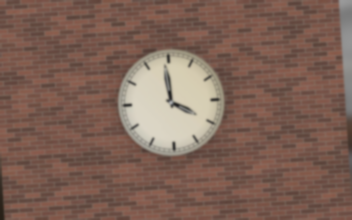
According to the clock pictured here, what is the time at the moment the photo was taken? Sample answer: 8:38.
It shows 3:59
